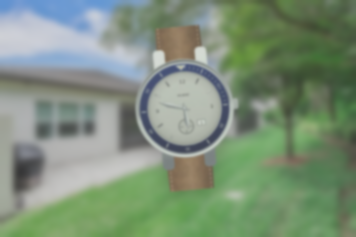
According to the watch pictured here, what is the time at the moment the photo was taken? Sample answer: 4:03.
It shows 5:48
